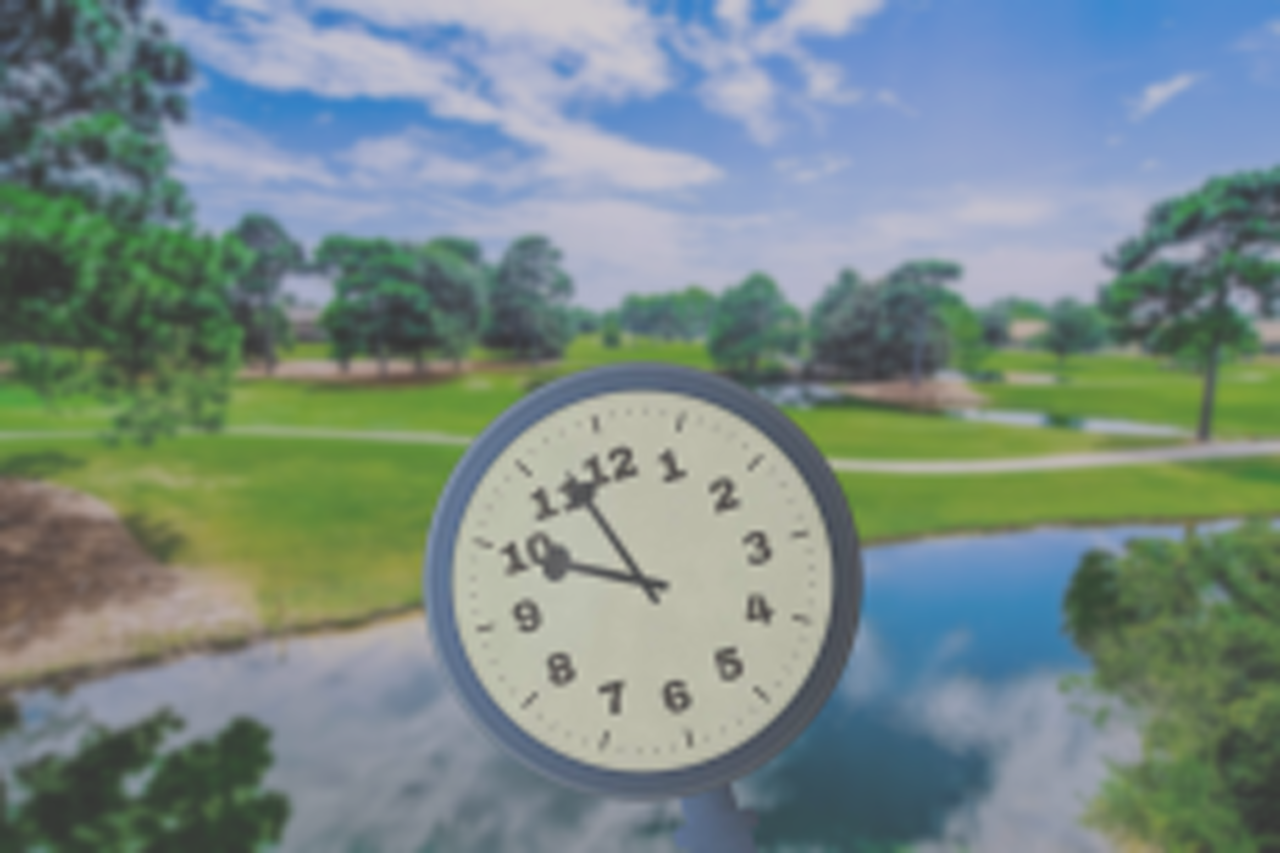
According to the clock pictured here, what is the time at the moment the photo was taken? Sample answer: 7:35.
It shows 9:57
